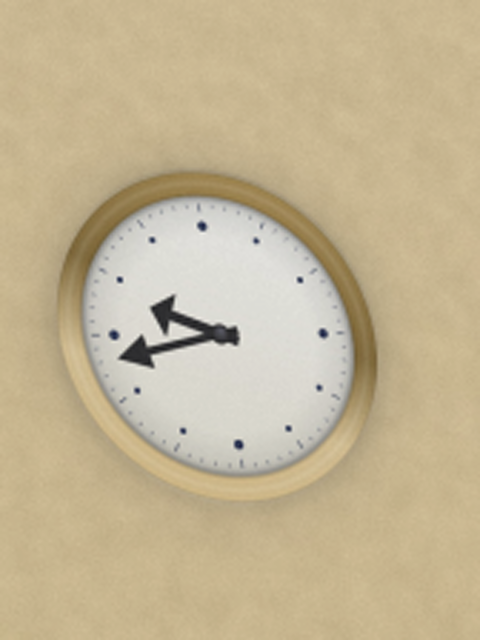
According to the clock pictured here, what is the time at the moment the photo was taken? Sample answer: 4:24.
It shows 9:43
